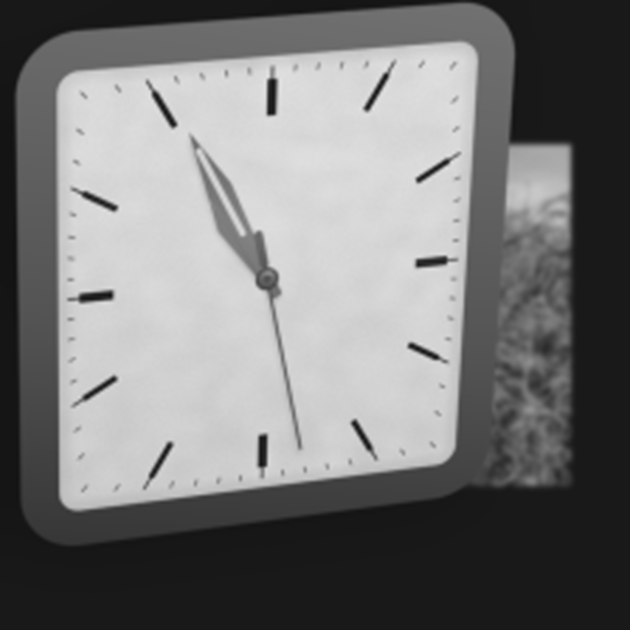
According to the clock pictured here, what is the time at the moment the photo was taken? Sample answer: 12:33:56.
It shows 10:55:28
